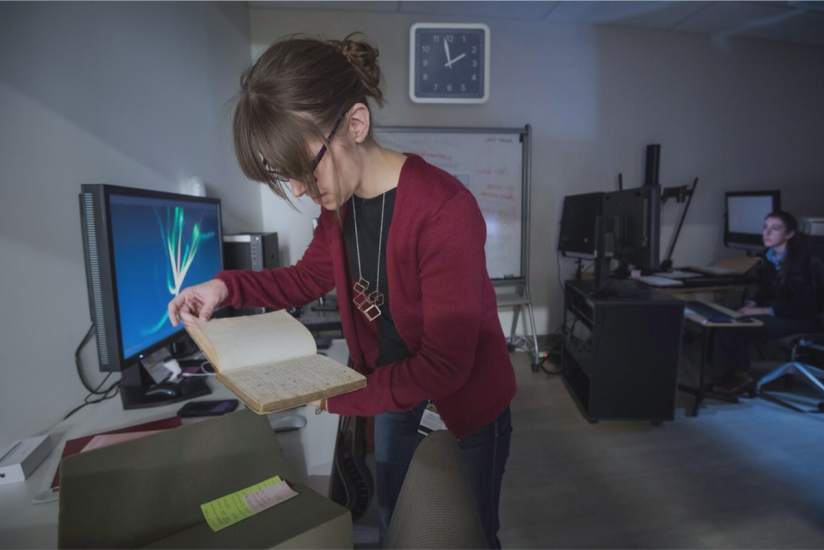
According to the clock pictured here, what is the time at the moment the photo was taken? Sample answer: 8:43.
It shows 1:58
